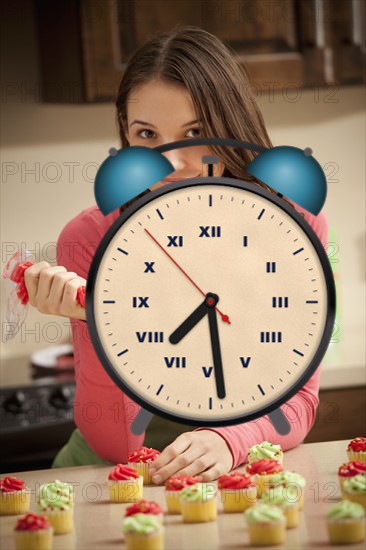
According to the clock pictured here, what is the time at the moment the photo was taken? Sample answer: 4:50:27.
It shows 7:28:53
